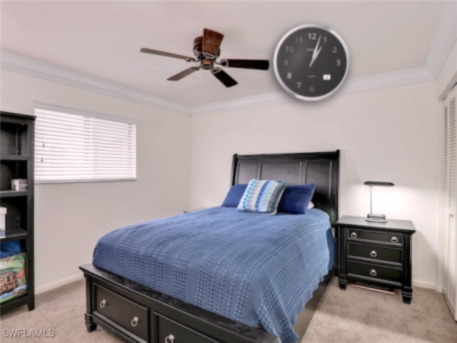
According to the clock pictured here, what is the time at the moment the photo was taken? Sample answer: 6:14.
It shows 1:03
